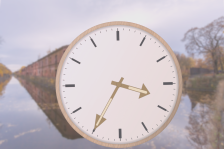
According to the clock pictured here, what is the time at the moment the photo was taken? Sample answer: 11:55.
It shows 3:35
